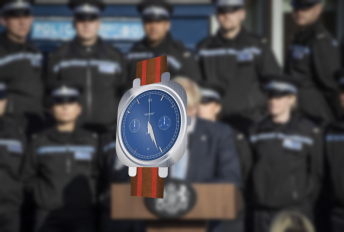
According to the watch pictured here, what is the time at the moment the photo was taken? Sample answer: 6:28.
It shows 5:26
